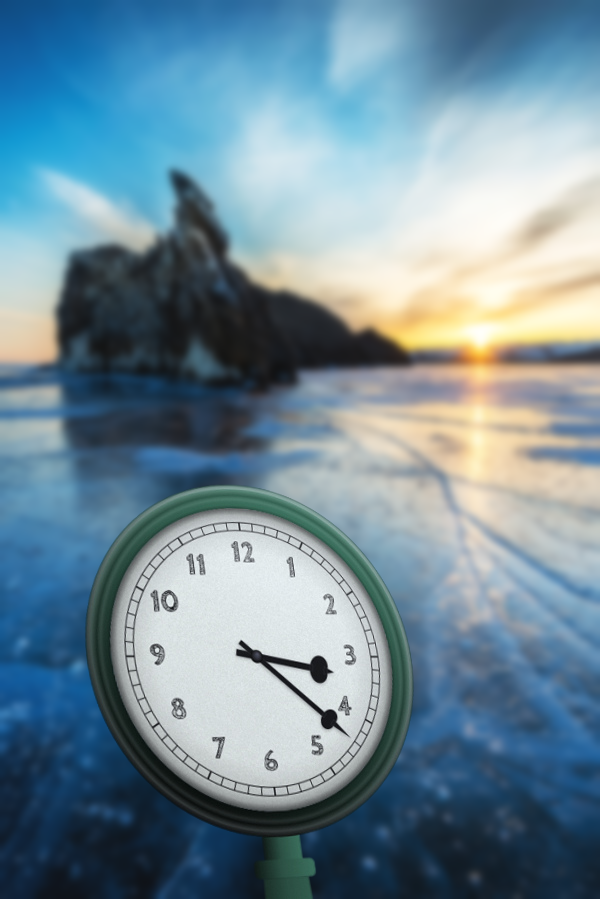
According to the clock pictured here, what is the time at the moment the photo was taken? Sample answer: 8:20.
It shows 3:22
